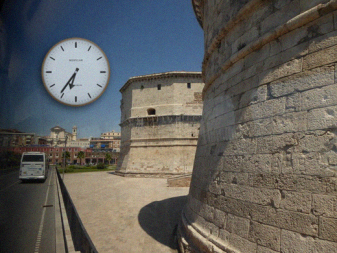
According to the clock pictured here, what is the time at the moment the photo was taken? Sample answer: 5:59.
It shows 6:36
